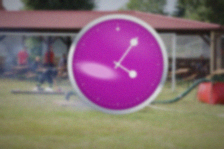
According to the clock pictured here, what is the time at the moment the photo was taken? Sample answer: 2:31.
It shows 4:06
